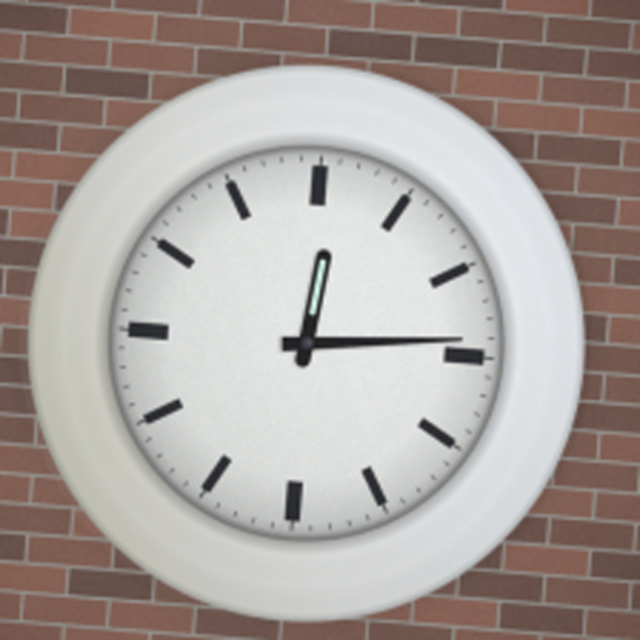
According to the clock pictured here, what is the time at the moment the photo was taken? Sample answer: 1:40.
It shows 12:14
